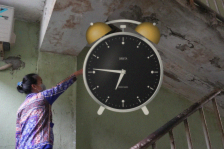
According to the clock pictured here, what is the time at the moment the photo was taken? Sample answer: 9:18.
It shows 6:46
